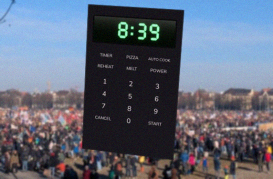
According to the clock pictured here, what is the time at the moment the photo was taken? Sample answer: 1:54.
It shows 8:39
